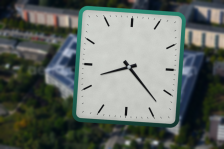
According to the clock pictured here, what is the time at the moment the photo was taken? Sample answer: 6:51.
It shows 8:23
